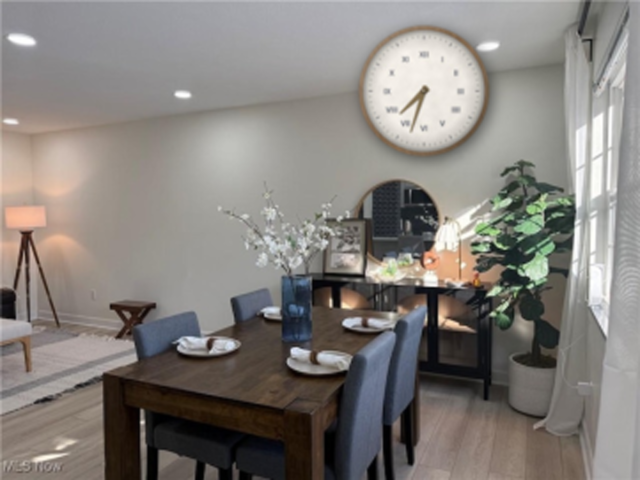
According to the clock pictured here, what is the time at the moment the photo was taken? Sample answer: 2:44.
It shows 7:33
